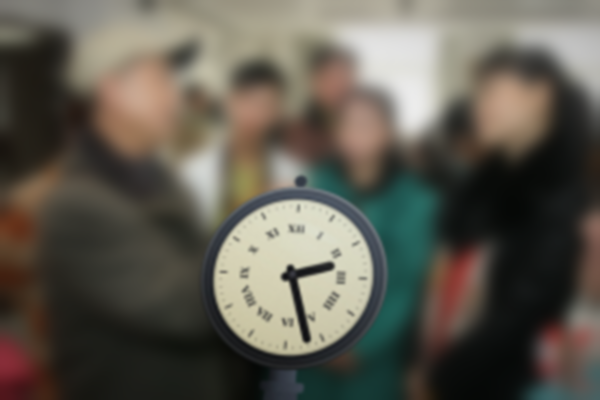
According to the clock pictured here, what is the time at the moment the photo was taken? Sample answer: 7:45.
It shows 2:27
